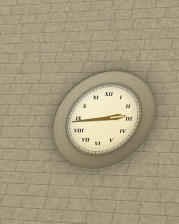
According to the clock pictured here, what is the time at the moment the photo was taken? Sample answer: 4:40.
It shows 2:44
